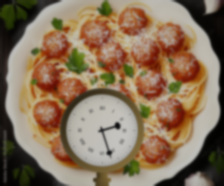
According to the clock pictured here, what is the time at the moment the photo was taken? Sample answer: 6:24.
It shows 2:27
